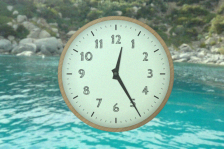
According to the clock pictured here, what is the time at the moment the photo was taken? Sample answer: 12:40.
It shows 12:25
